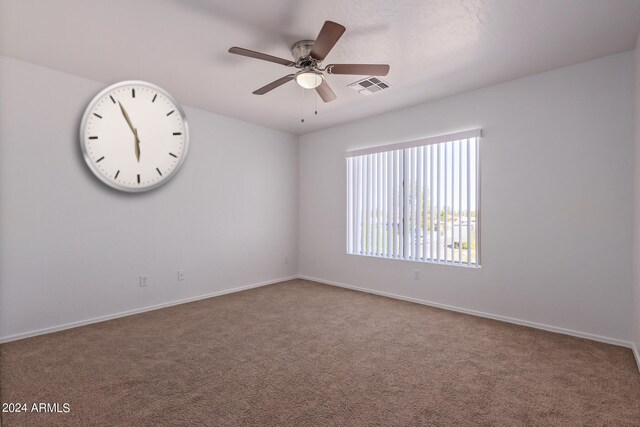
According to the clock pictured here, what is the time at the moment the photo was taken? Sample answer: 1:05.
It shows 5:56
